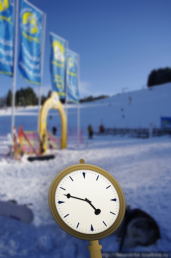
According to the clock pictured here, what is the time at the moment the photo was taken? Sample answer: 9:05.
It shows 4:48
